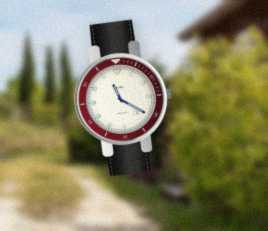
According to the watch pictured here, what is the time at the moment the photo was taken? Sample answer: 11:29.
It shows 11:21
